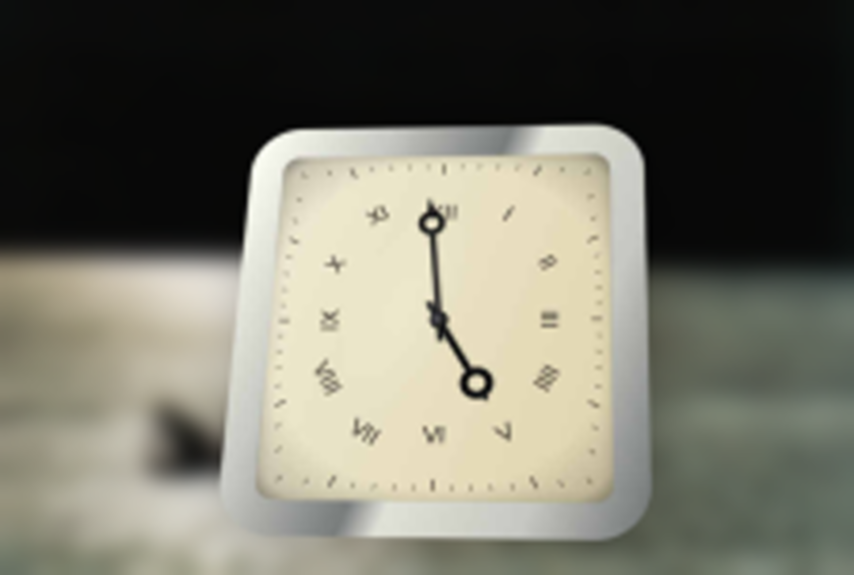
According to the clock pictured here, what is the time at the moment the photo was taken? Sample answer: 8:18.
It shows 4:59
